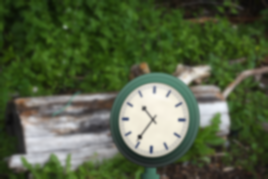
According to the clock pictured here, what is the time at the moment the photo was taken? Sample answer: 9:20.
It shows 10:36
